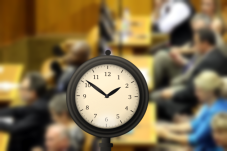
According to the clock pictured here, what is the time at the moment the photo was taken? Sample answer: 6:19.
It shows 1:51
